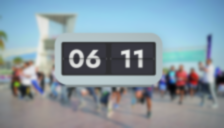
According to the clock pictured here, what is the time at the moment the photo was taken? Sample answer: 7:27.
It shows 6:11
